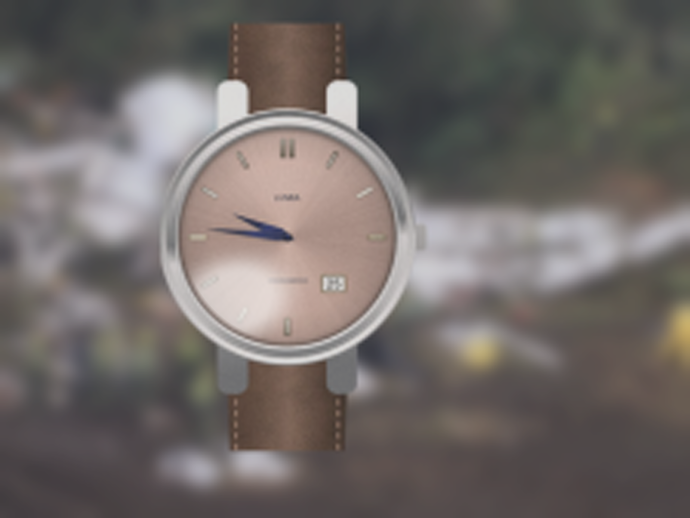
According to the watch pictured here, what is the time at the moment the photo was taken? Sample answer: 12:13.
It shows 9:46
